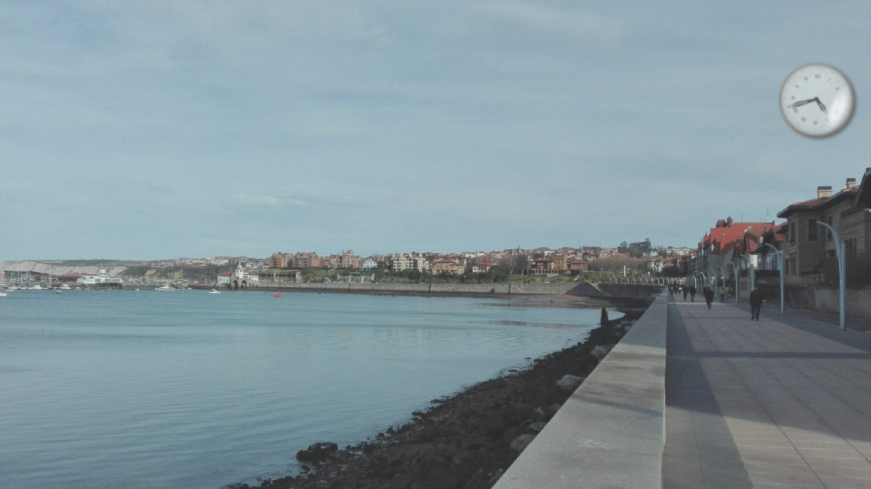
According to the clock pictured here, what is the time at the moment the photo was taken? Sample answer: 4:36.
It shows 4:42
